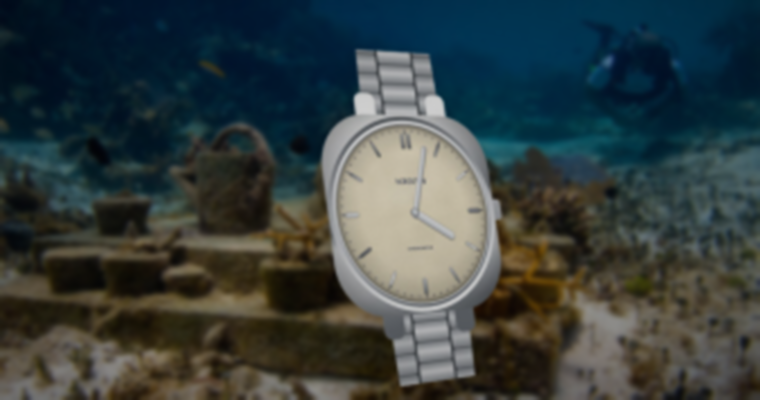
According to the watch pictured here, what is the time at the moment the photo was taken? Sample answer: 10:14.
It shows 4:03
